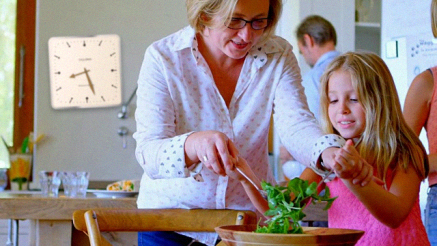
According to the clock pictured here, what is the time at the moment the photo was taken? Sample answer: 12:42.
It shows 8:27
